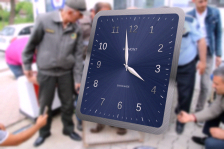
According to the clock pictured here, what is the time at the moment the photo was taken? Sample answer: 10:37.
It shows 3:58
